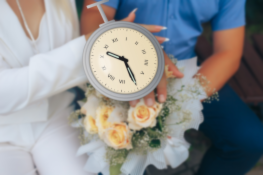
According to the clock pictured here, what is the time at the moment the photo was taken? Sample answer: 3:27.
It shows 10:30
